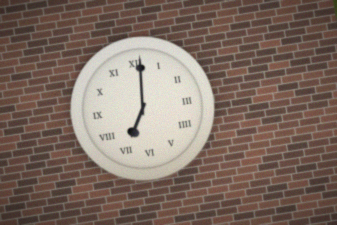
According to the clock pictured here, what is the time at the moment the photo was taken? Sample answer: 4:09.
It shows 7:01
